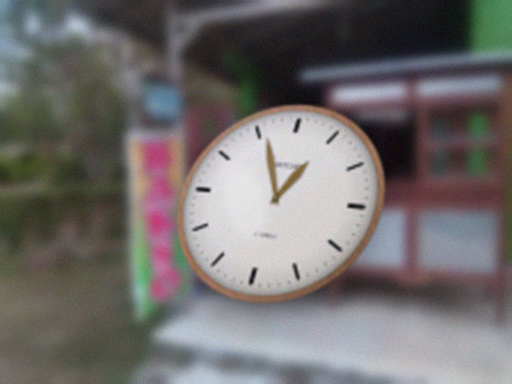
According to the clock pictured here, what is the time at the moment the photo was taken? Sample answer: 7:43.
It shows 12:56
